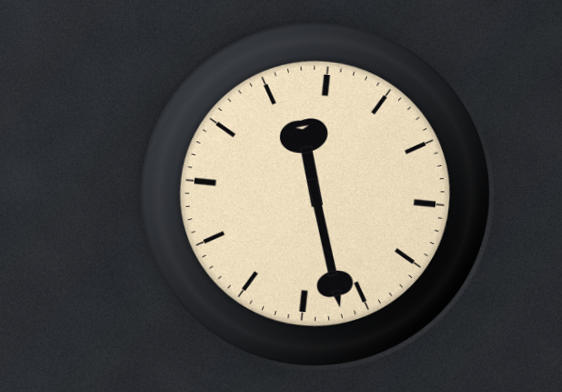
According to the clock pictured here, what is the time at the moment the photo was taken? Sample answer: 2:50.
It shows 11:27
